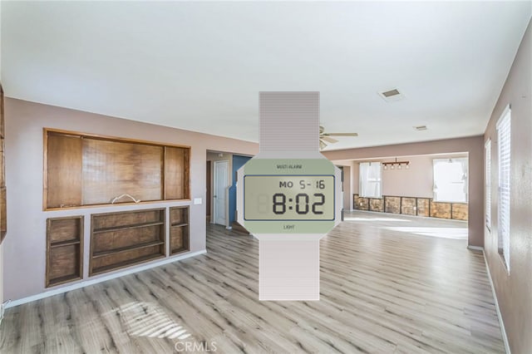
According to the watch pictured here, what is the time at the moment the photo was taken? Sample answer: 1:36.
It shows 8:02
